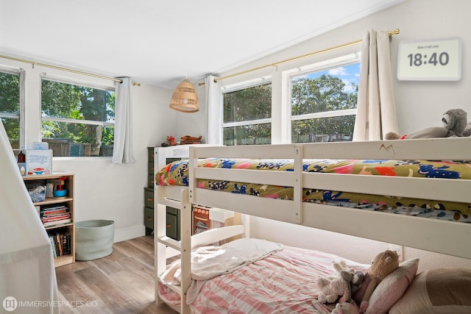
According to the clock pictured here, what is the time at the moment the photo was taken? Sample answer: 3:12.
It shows 18:40
